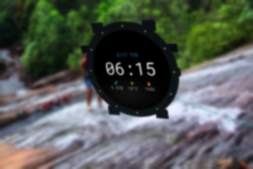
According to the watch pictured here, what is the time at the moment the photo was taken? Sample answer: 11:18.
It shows 6:15
